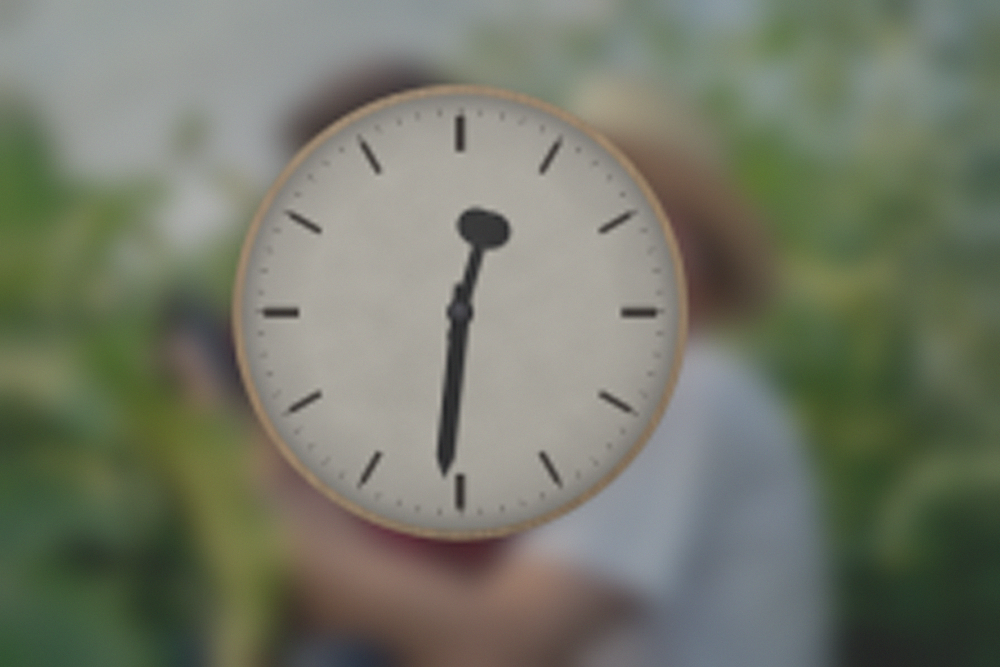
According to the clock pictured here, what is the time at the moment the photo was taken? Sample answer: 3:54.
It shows 12:31
